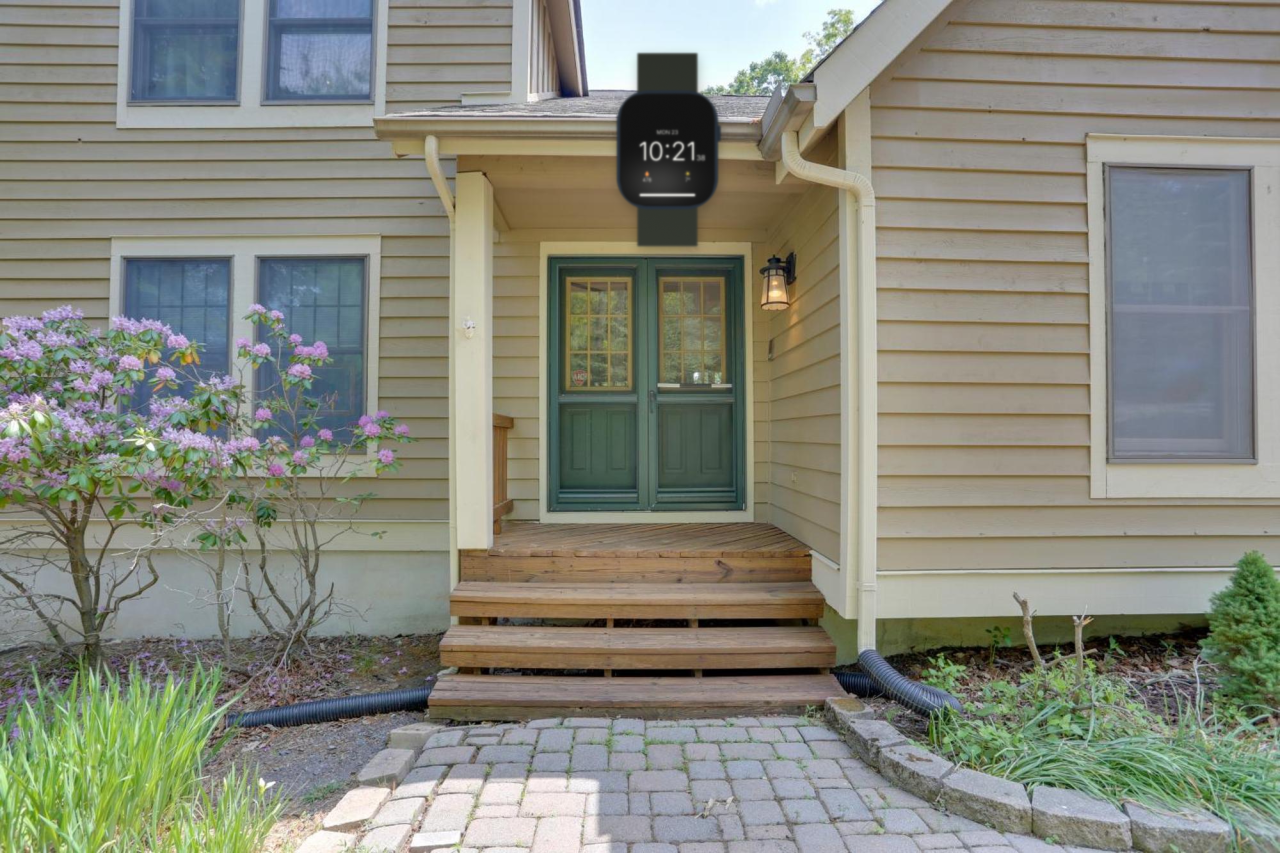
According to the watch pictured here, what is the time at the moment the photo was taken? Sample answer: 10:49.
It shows 10:21
